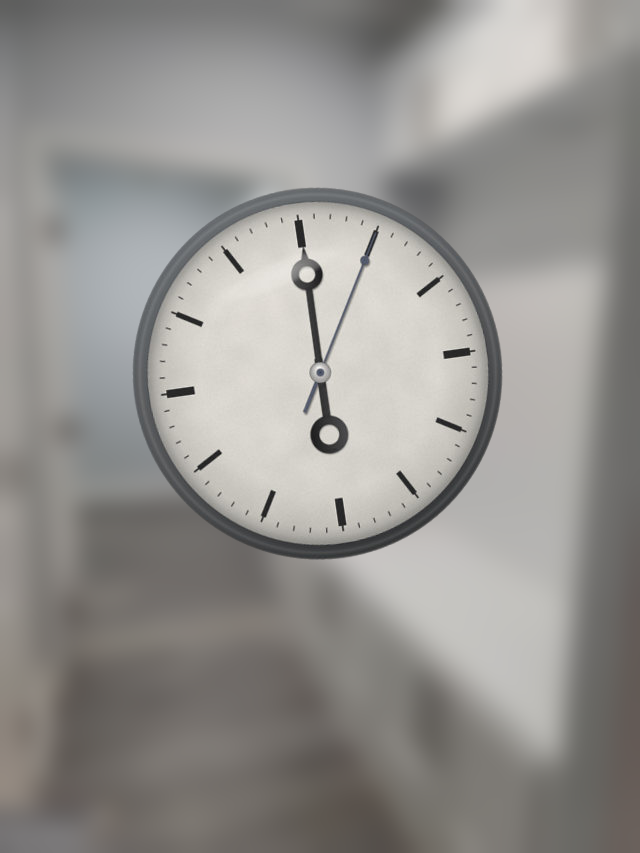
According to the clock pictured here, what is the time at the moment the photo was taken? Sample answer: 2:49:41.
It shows 6:00:05
